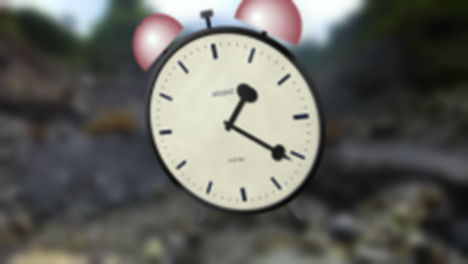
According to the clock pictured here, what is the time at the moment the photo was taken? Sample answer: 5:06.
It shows 1:21
